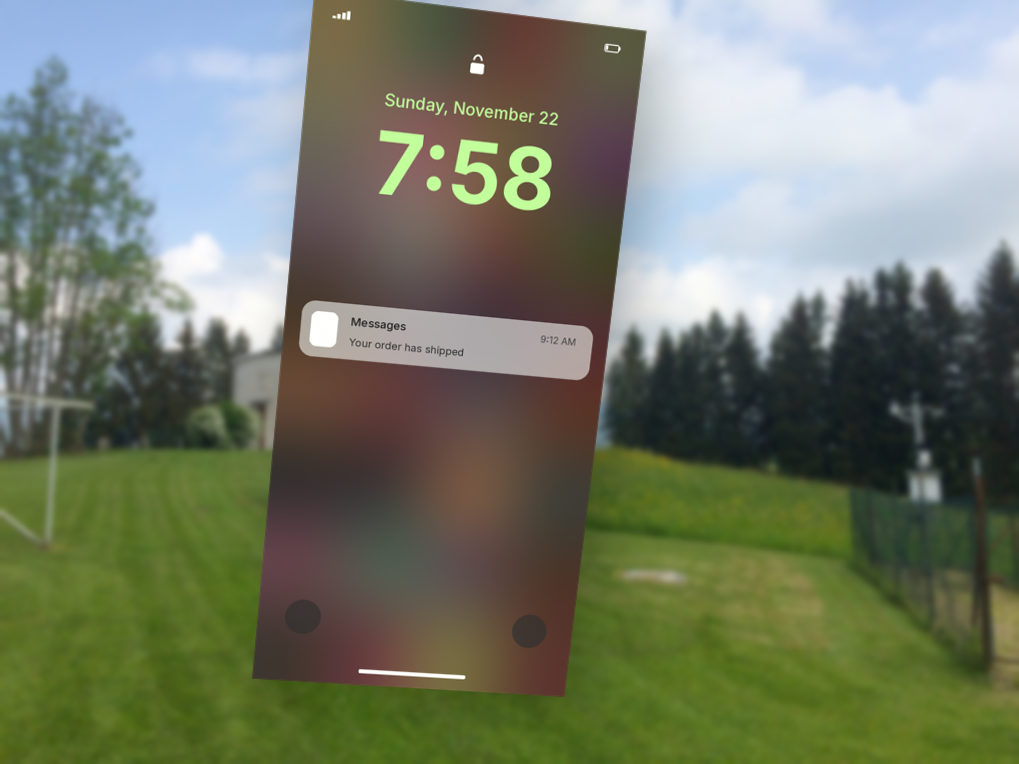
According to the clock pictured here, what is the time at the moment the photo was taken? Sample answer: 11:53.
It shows 7:58
